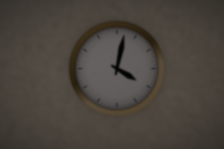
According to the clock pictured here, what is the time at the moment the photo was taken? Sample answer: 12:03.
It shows 4:02
